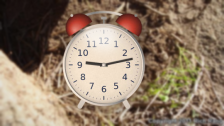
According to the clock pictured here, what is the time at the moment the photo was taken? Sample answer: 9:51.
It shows 9:13
